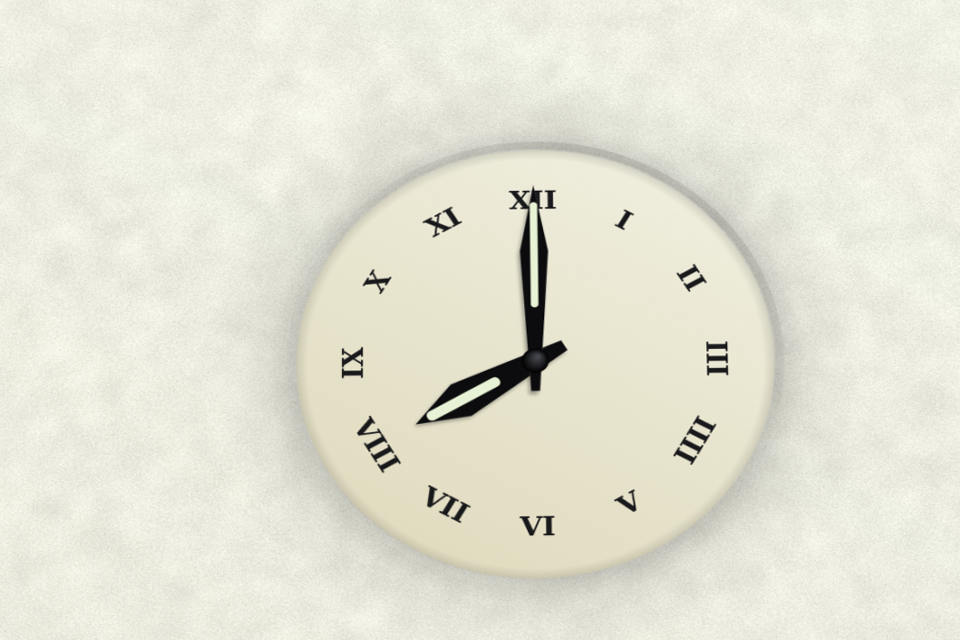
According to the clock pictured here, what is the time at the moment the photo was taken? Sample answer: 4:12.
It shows 8:00
